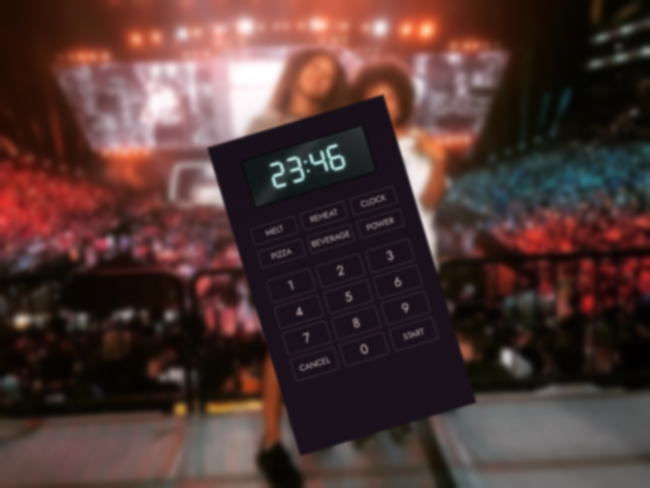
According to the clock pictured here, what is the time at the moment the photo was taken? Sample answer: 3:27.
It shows 23:46
